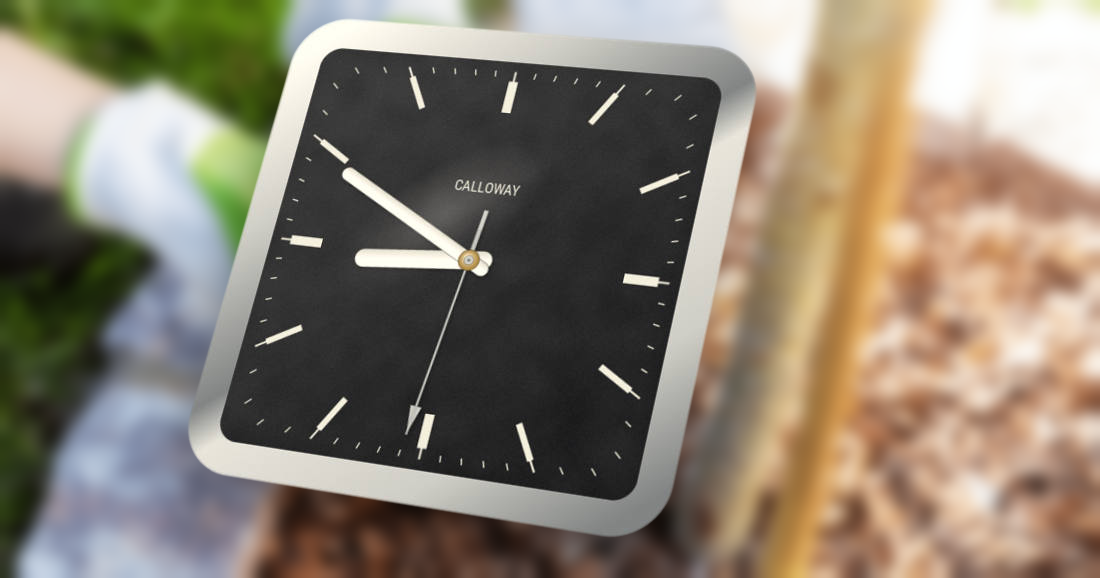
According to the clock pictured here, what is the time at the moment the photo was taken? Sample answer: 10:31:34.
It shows 8:49:31
